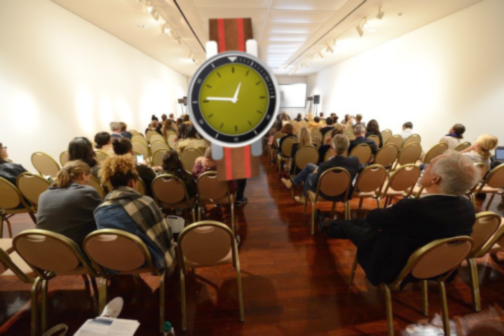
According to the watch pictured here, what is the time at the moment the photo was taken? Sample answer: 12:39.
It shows 12:46
